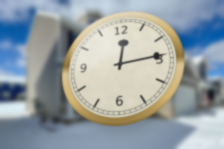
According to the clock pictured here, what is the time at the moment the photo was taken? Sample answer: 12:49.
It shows 12:14
